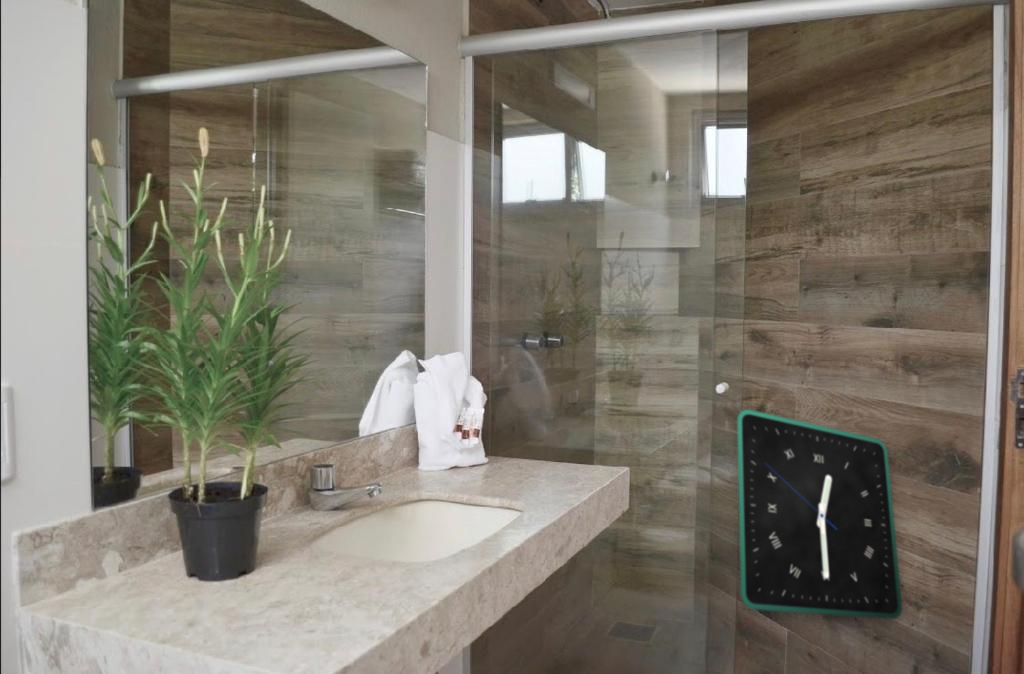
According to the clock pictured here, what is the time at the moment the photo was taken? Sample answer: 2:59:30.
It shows 12:29:51
